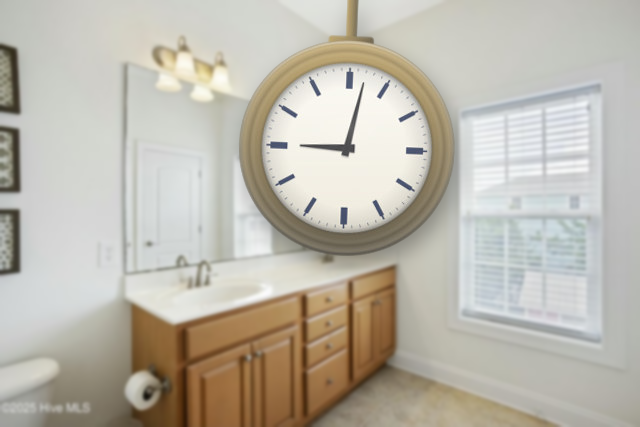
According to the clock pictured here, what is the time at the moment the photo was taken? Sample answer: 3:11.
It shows 9:02
